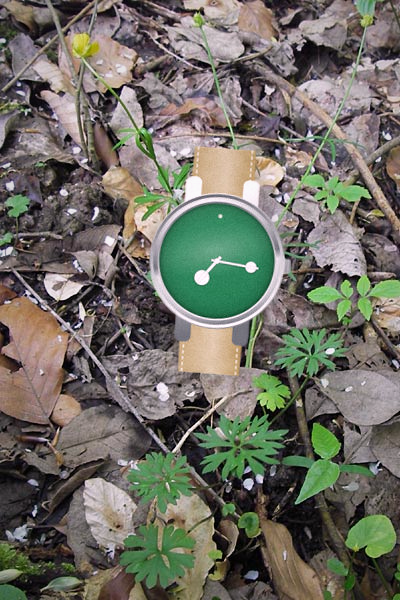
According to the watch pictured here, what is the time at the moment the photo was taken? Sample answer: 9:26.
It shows 7:16
